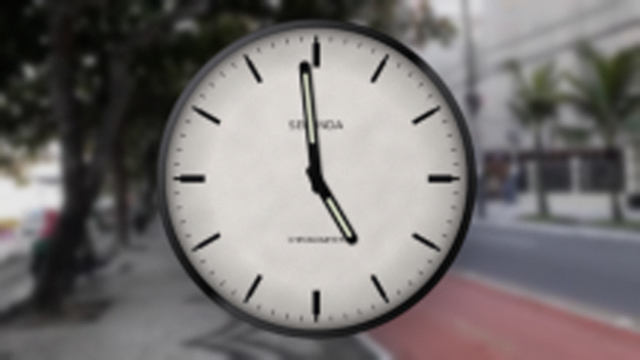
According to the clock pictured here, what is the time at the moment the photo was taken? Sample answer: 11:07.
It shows 4:59
